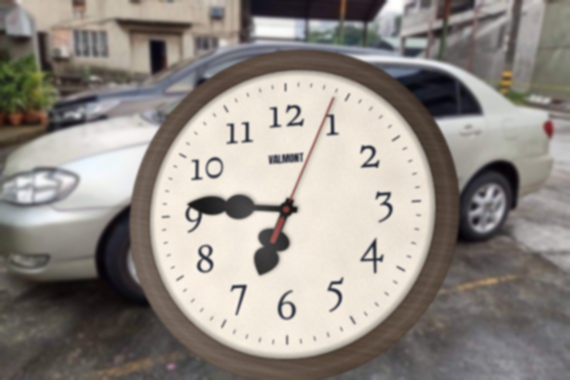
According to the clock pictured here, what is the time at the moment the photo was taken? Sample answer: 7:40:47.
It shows 6:46:04
